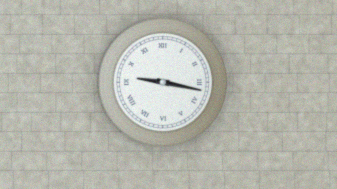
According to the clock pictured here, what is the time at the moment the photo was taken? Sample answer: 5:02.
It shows 9:17
